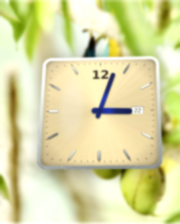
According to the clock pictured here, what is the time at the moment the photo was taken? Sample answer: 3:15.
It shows 3:03
